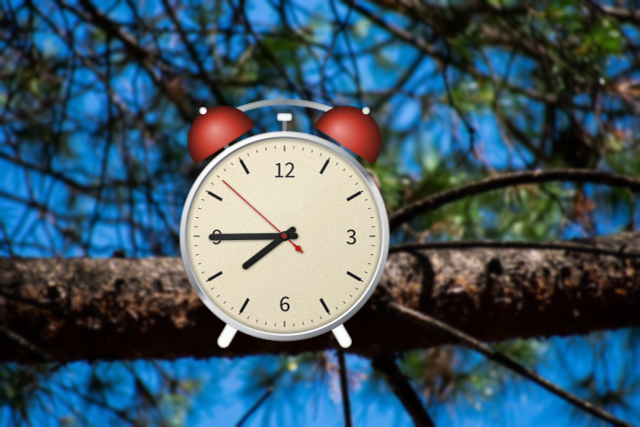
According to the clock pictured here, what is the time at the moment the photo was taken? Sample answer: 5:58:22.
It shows 7:44:52
